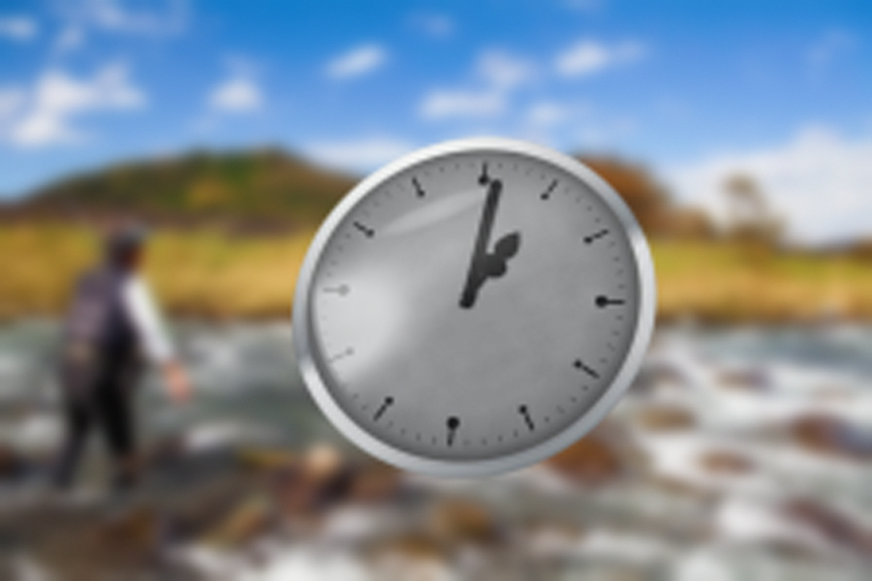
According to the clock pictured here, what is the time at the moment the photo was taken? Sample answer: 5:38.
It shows 1:01
